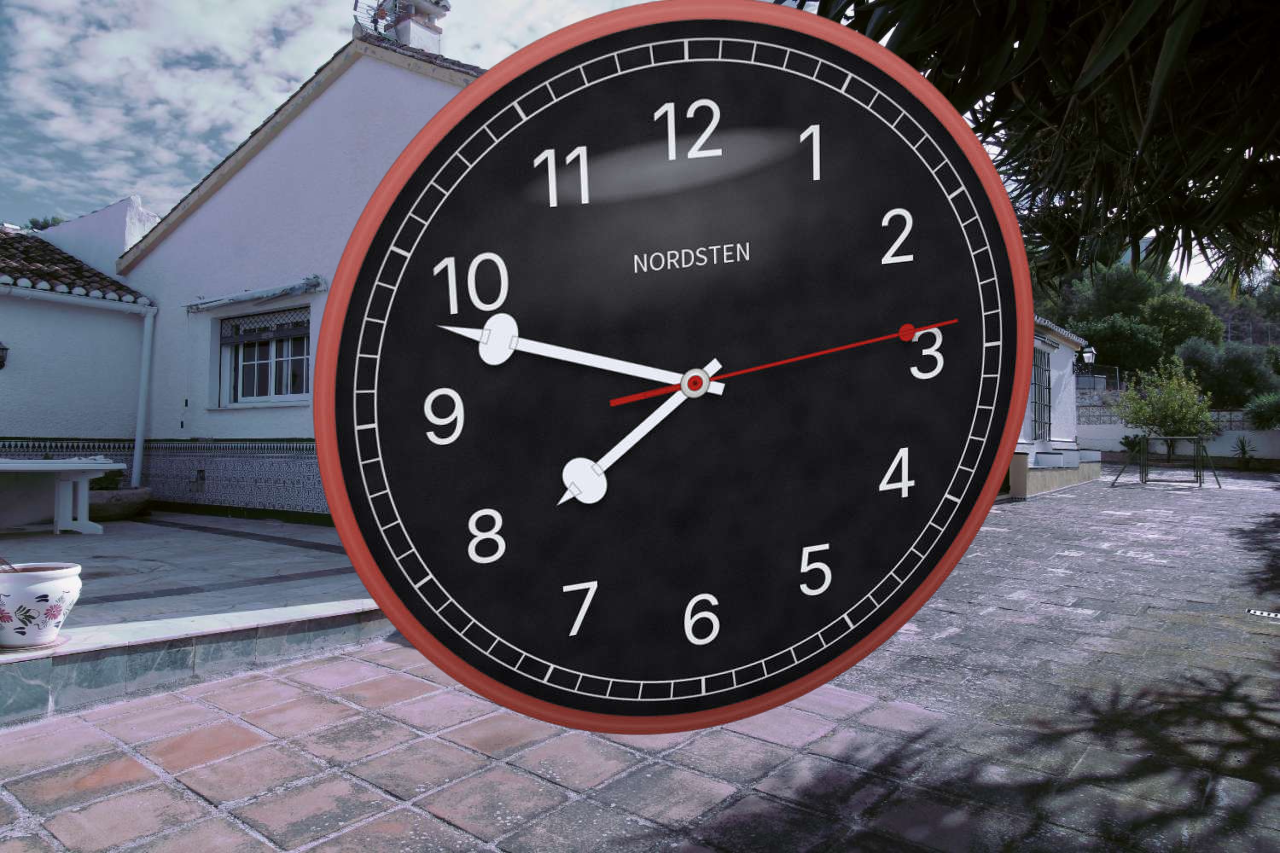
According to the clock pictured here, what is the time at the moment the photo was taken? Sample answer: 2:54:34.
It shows 7:48:14
